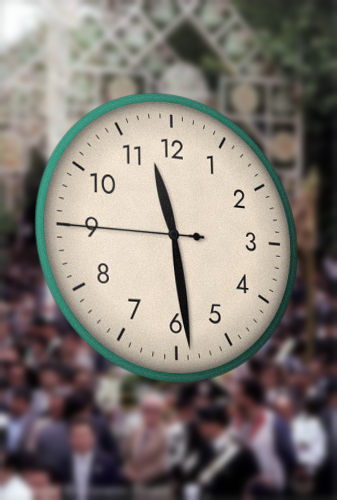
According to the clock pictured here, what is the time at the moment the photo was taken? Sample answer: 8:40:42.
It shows 11:28:45
